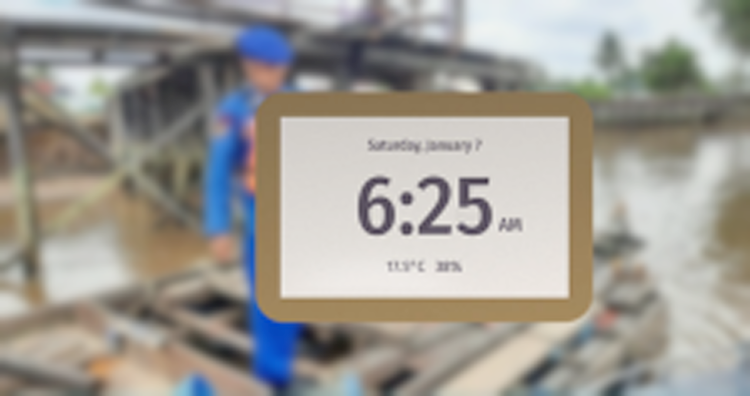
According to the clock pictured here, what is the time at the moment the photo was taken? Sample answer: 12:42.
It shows 6:25
